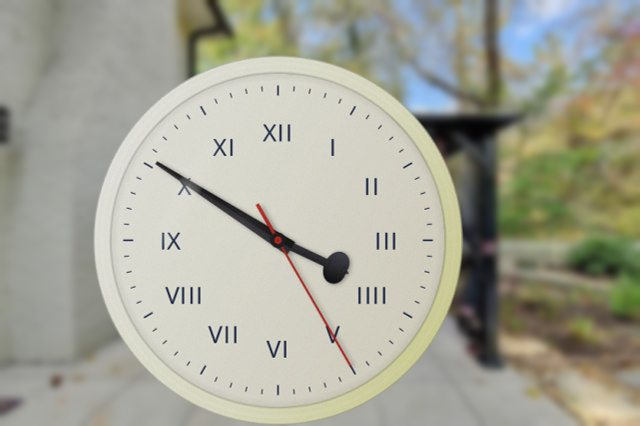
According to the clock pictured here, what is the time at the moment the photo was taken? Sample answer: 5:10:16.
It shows 3:50:25
